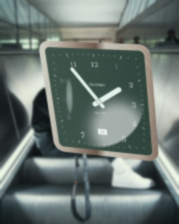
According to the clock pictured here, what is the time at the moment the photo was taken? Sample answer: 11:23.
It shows 1:54
